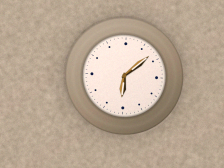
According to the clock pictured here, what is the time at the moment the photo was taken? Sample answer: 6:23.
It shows 6:08
